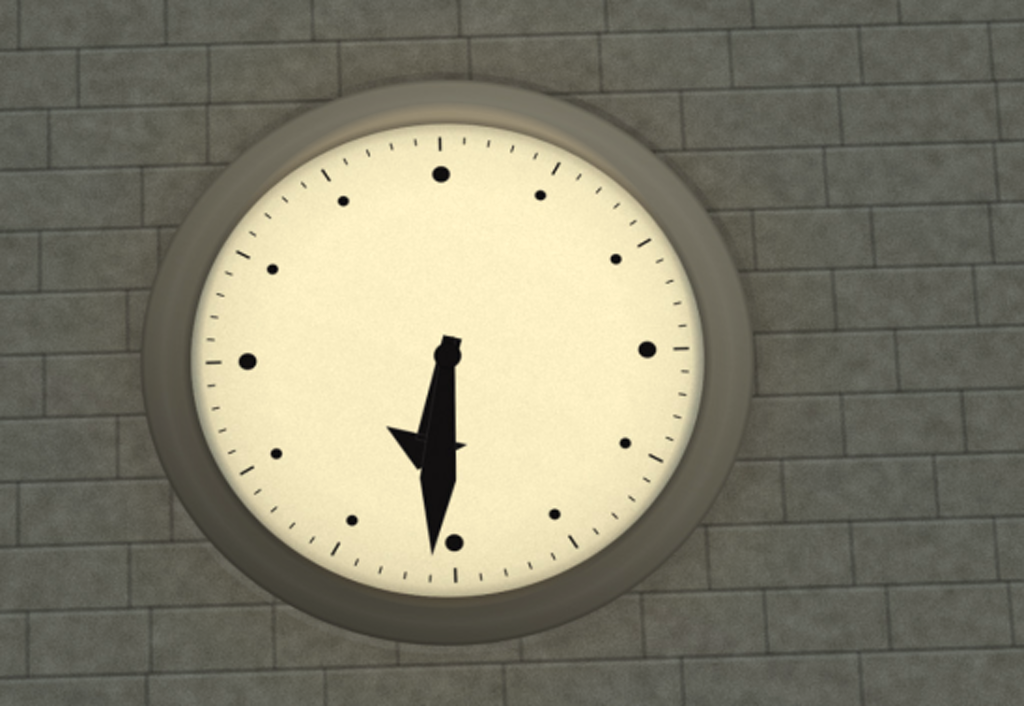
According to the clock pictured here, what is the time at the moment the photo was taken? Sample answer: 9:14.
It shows 6:31
